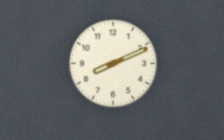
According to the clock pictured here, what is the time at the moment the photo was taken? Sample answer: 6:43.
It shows 8:11
